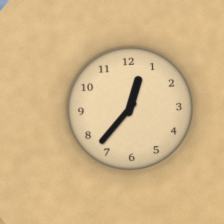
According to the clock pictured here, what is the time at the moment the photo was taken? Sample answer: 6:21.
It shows 12:37
